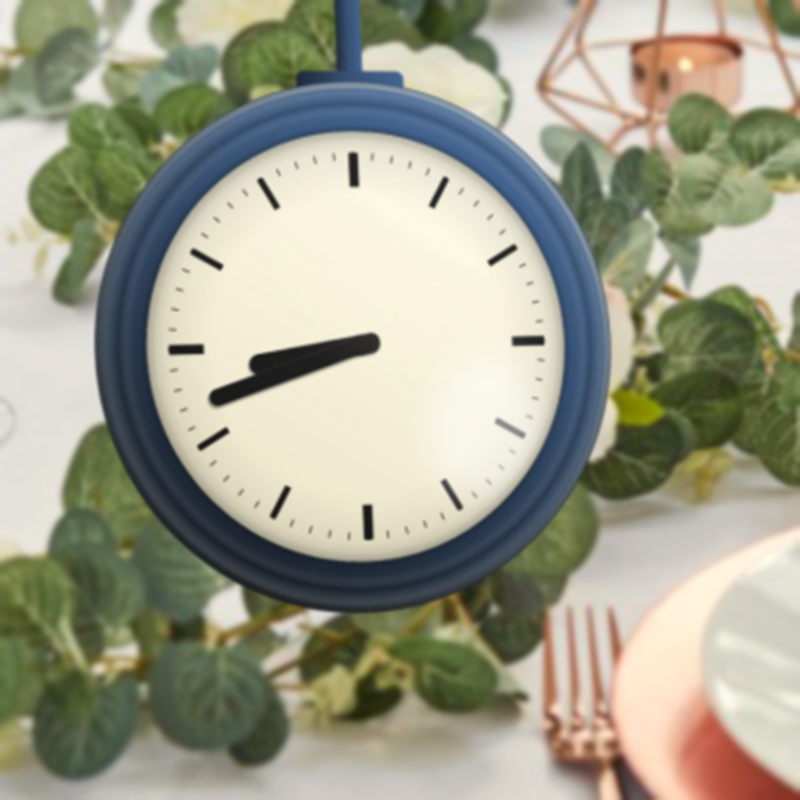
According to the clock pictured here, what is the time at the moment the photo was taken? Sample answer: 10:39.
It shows 8:42
